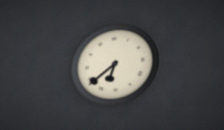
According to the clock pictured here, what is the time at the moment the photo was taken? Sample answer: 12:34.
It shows 6:39
